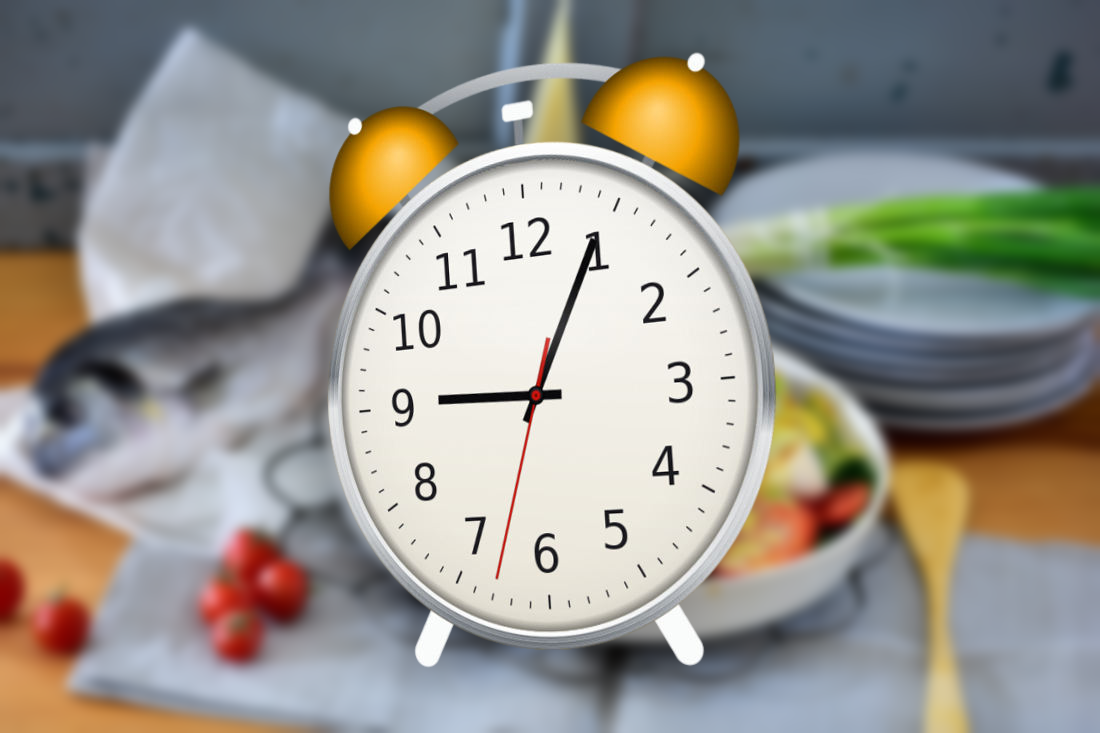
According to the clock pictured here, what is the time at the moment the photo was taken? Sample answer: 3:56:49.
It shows 9:04:33
